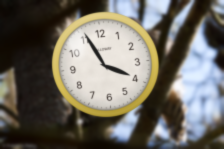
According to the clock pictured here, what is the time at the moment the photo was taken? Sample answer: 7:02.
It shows 3:56
